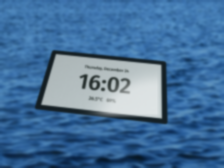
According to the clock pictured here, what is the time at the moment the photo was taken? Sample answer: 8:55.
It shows 16:02
